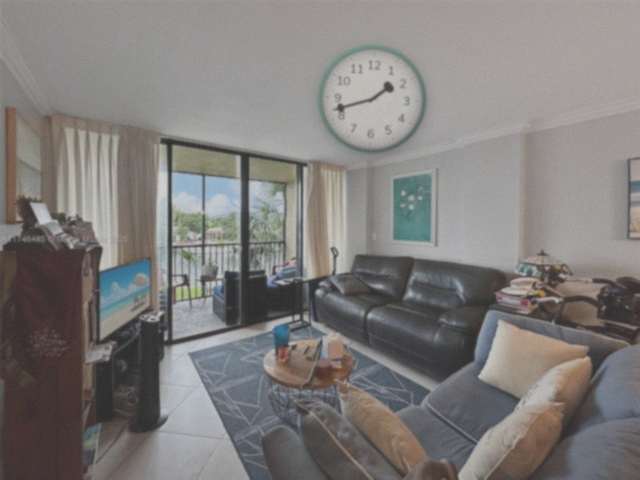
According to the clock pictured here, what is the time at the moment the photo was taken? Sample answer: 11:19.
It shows 1:42
